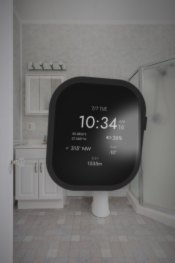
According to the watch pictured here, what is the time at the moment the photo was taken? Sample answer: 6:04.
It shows 10:34
